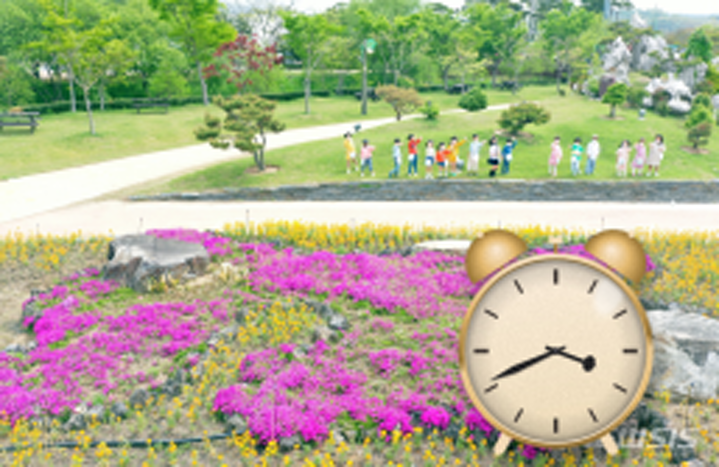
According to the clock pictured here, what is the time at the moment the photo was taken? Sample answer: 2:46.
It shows 3:41
